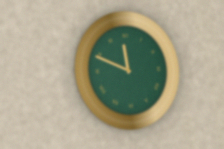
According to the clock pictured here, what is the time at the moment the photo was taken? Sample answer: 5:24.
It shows 11:49
